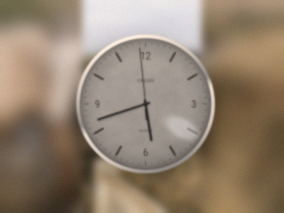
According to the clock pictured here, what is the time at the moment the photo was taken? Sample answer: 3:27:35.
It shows 5:41:59
